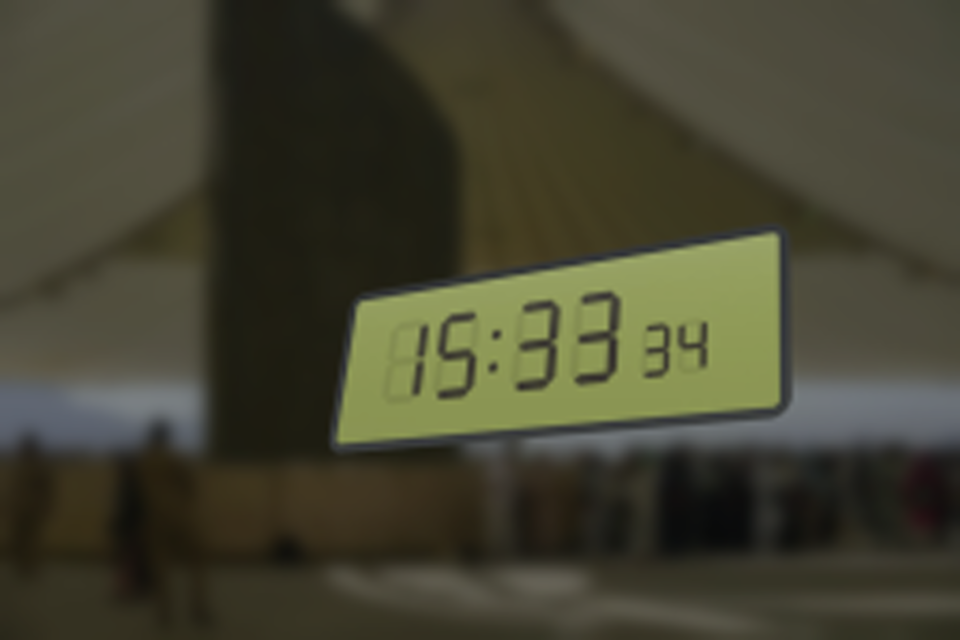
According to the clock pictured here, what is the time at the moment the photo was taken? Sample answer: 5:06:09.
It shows 15:33:34
